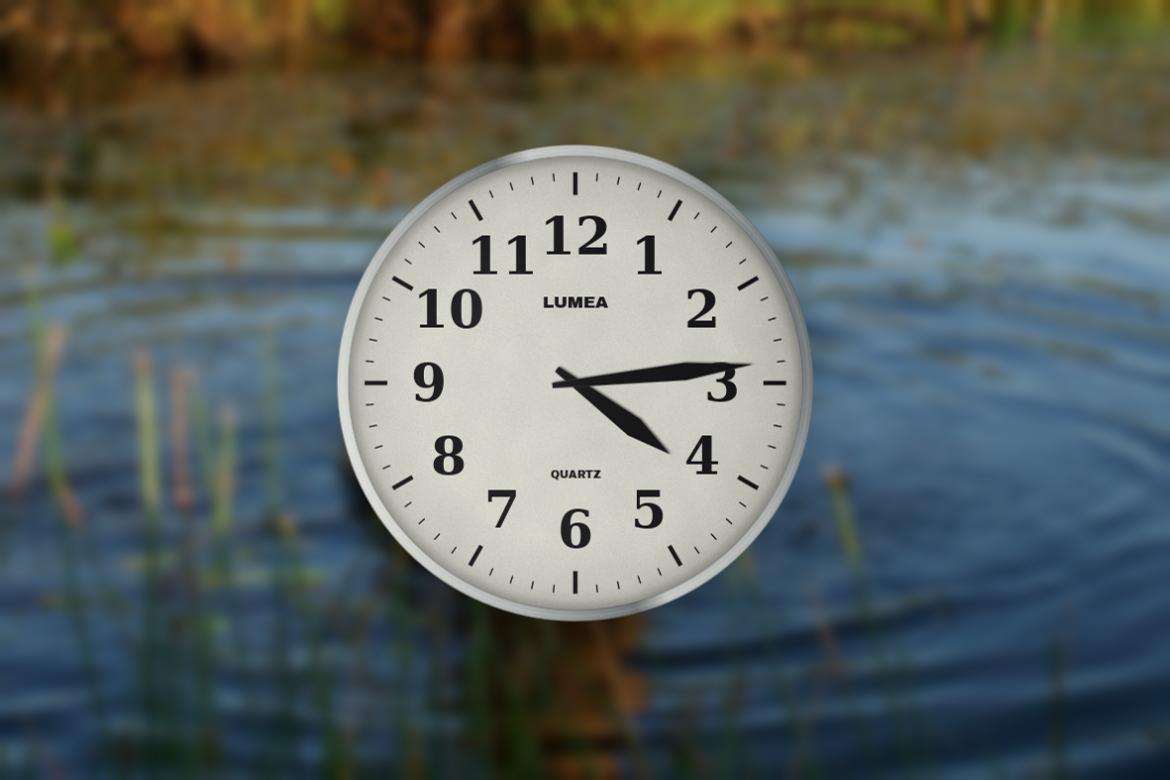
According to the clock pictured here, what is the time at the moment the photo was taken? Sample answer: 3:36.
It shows 4:14
